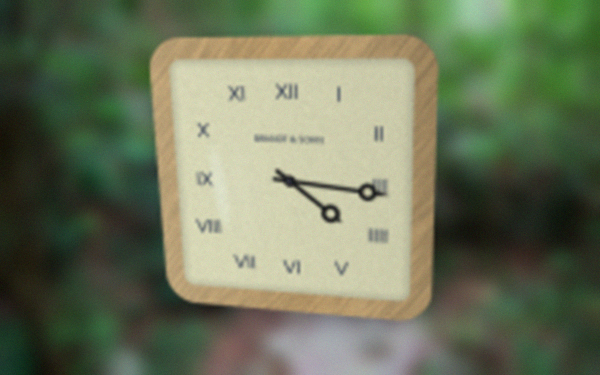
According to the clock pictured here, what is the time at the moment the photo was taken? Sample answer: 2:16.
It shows 4:16
